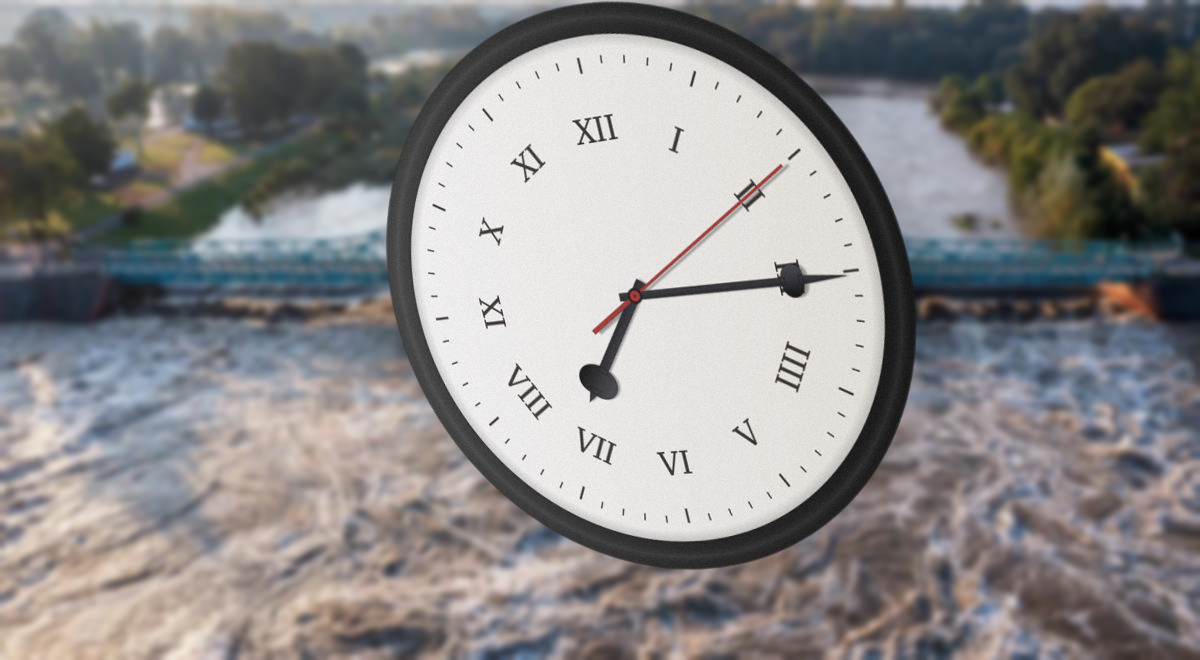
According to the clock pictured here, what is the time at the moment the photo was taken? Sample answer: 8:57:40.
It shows 7:15:10
